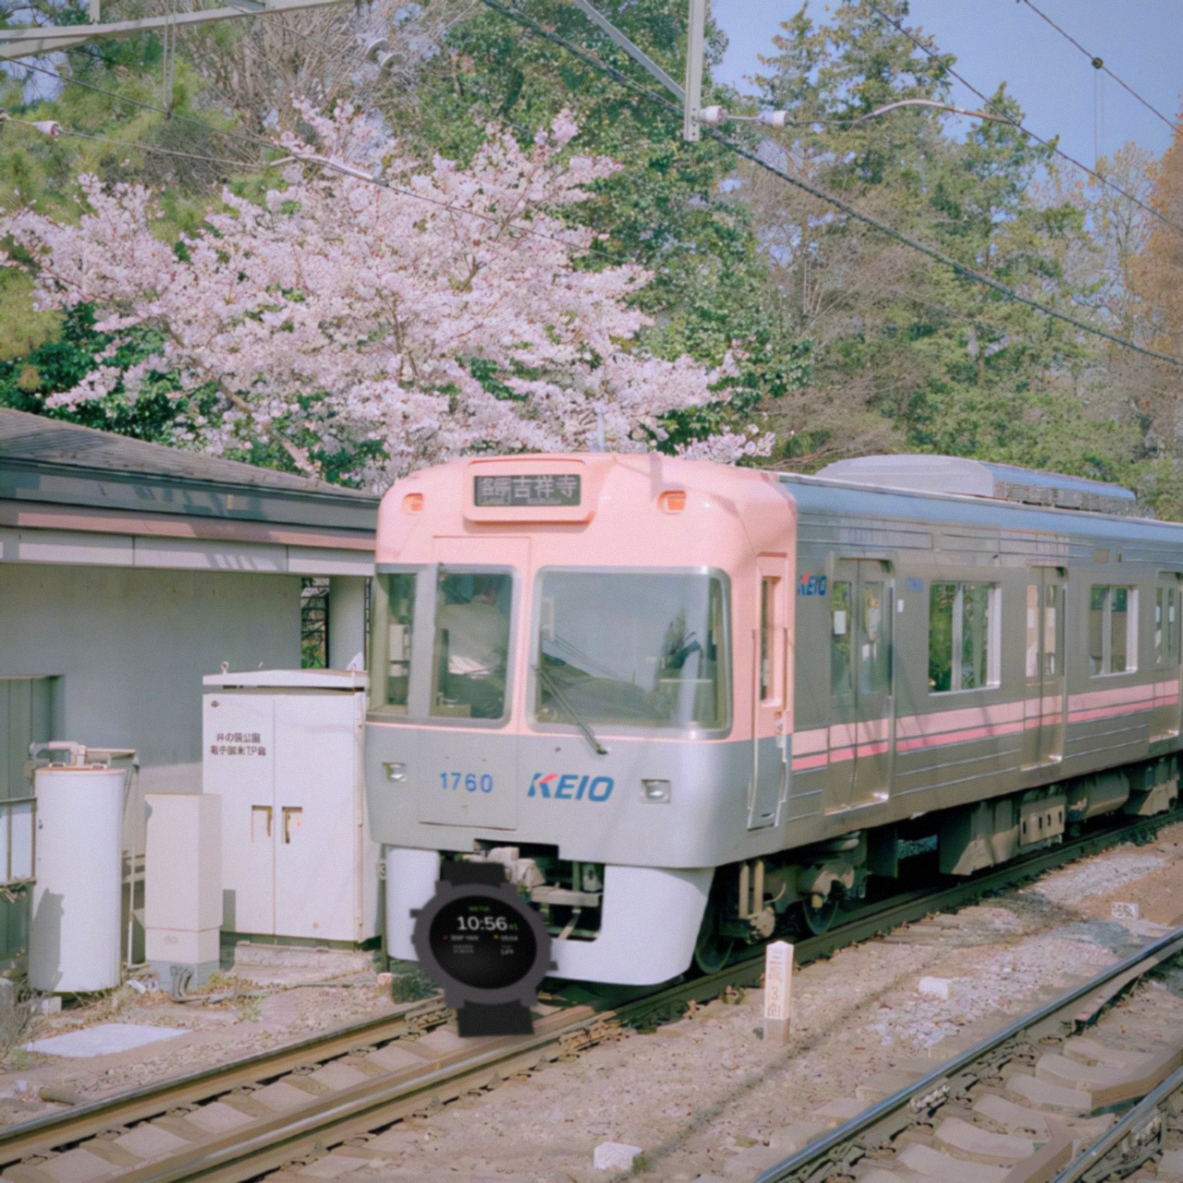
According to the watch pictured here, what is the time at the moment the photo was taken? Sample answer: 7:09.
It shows 10:56
